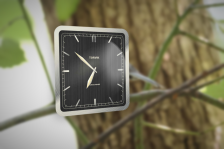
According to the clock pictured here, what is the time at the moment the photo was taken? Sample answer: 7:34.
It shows 6:52
